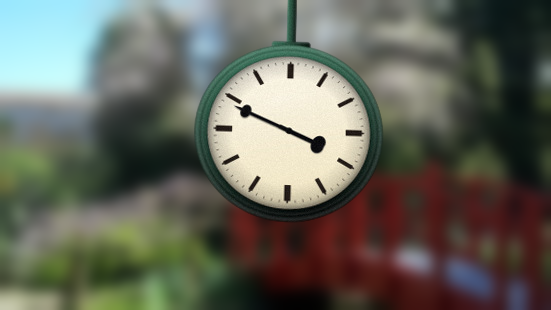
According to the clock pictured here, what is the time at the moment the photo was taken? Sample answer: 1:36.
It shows 3:49
